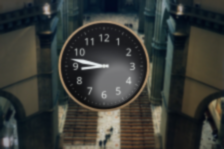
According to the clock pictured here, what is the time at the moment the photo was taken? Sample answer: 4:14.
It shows 8:47
